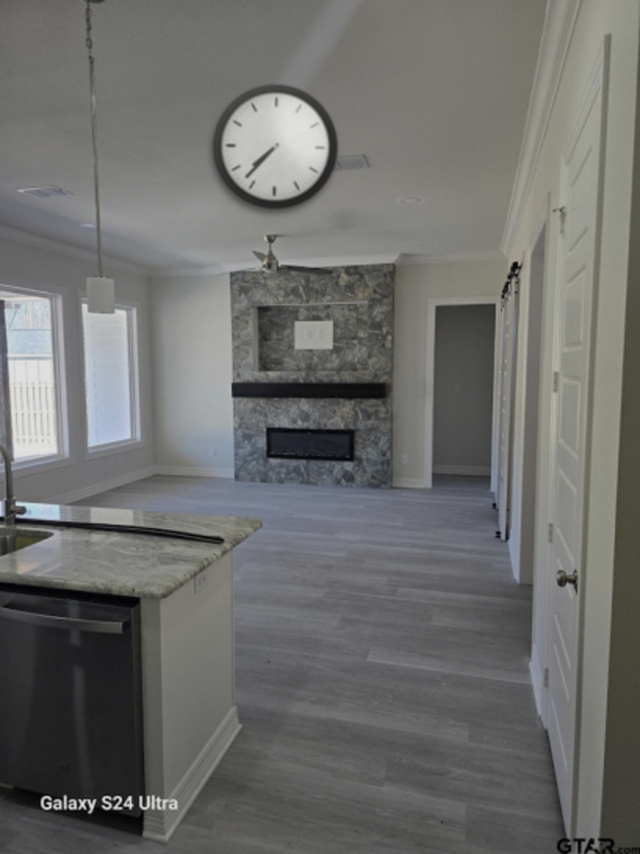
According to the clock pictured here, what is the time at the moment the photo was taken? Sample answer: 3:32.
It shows 7:37
